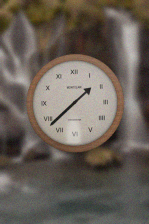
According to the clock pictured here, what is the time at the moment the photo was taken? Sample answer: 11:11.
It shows 1:38
